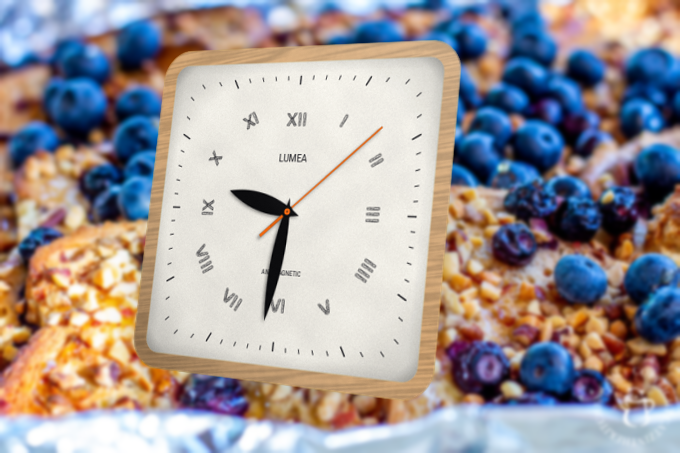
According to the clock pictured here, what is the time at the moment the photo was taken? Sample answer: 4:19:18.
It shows 9:31:08
